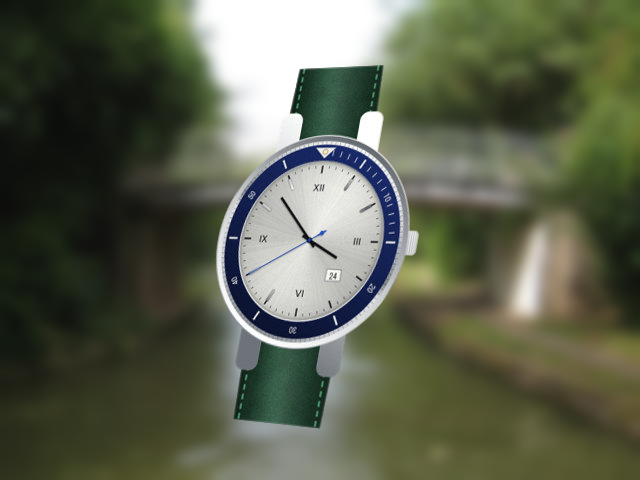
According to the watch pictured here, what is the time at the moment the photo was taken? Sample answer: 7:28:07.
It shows 3:52:40
